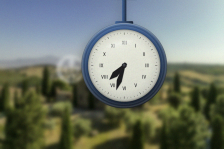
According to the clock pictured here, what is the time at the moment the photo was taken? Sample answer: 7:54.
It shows 7:33
